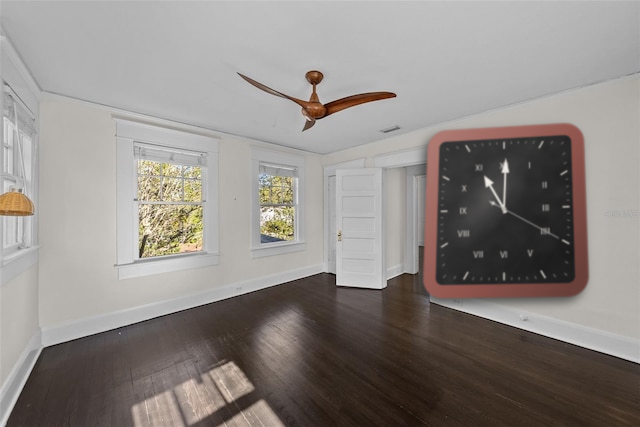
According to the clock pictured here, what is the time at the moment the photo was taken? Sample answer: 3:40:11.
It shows 11:00:20
